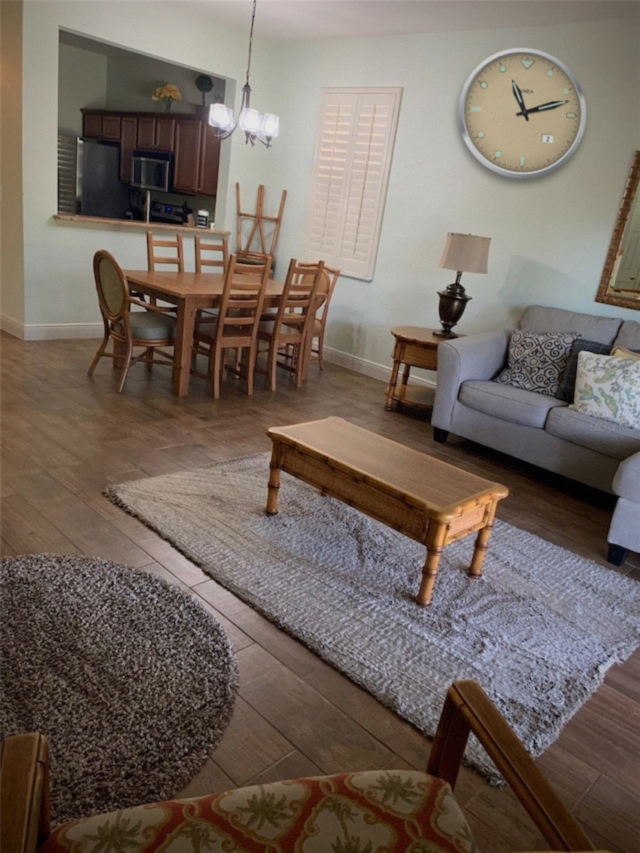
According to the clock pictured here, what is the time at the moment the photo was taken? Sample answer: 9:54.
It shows 11:12
